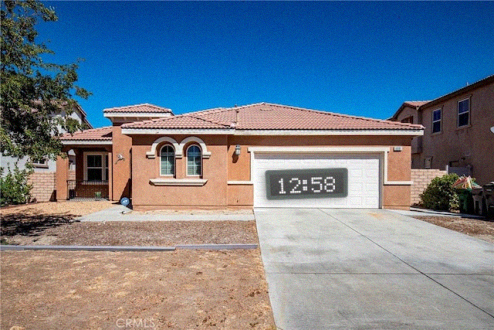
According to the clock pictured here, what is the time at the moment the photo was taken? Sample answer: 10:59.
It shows 12:58
